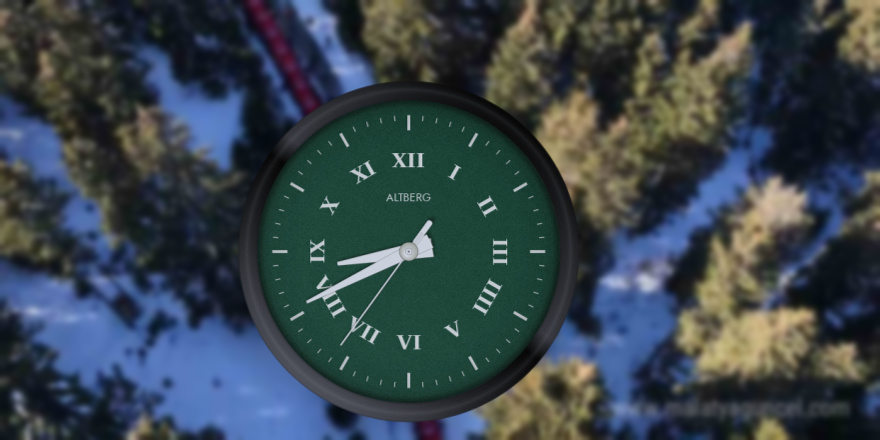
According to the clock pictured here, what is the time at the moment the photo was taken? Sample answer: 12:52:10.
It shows 8:40:36
